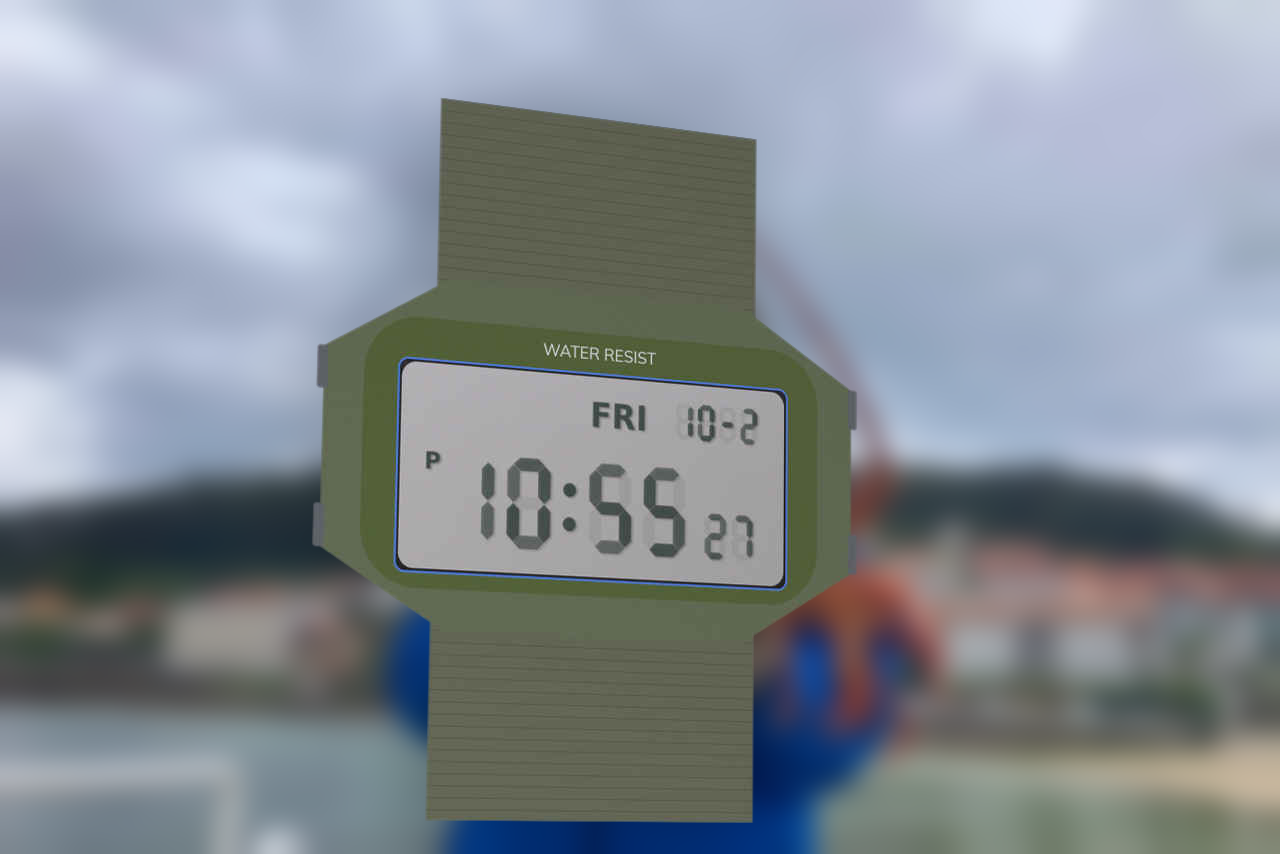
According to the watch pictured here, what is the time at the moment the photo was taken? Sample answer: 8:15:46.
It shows 10:55:27
